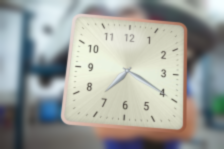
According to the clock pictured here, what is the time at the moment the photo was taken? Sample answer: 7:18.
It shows 7:20
